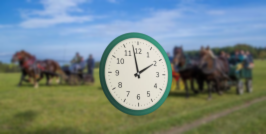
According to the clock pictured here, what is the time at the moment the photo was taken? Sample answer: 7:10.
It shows 1:58
